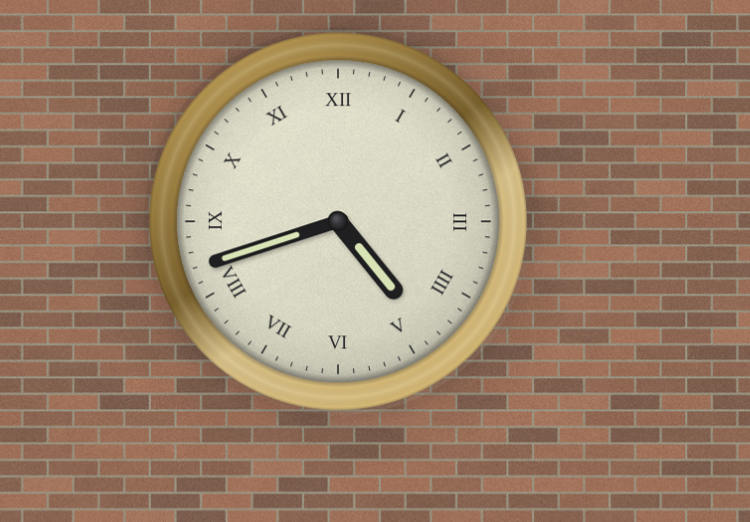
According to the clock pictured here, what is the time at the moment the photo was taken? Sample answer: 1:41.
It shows 4:42
